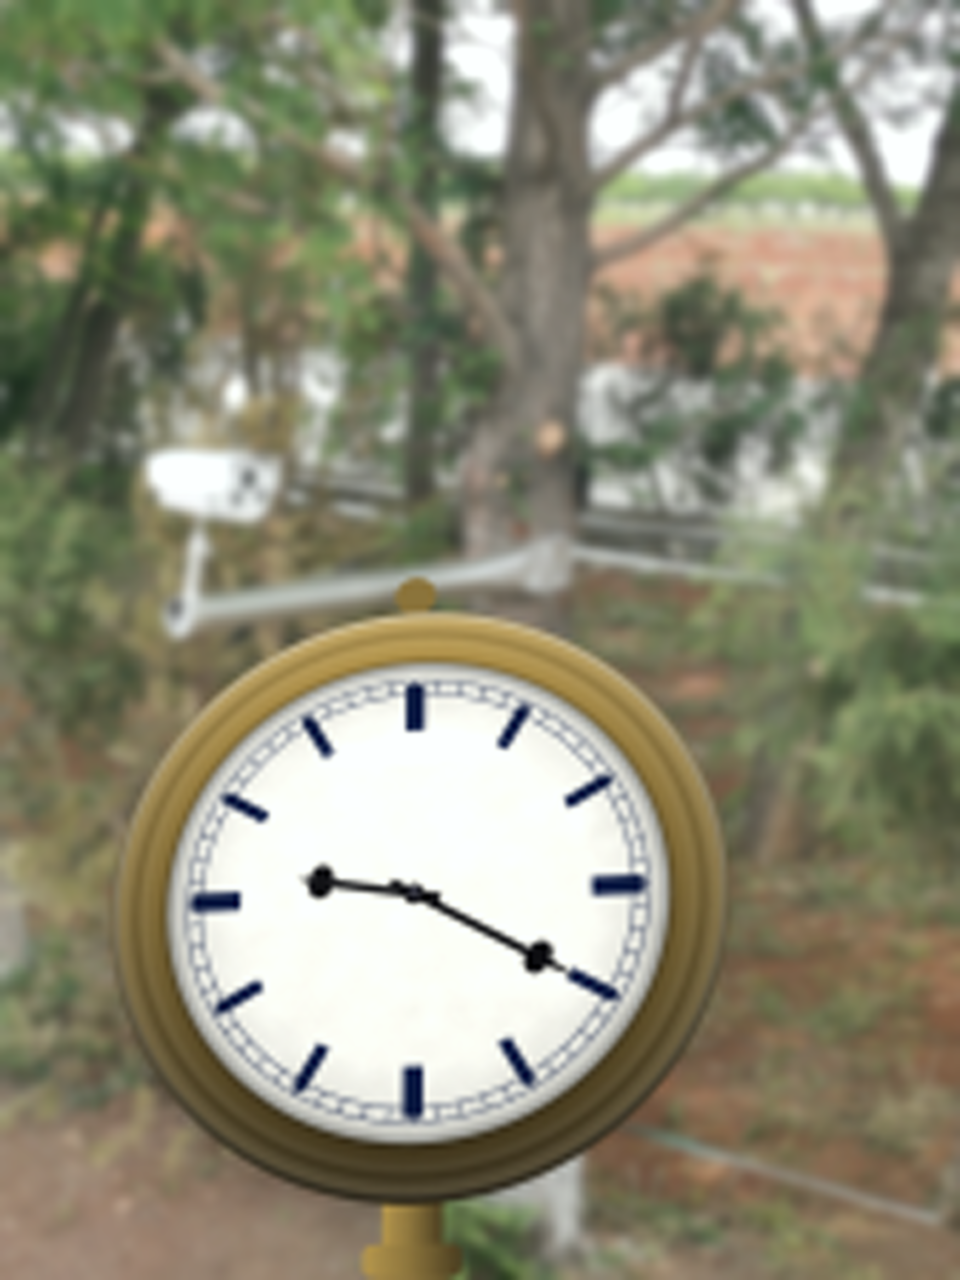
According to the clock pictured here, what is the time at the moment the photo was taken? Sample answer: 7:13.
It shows 9:20
